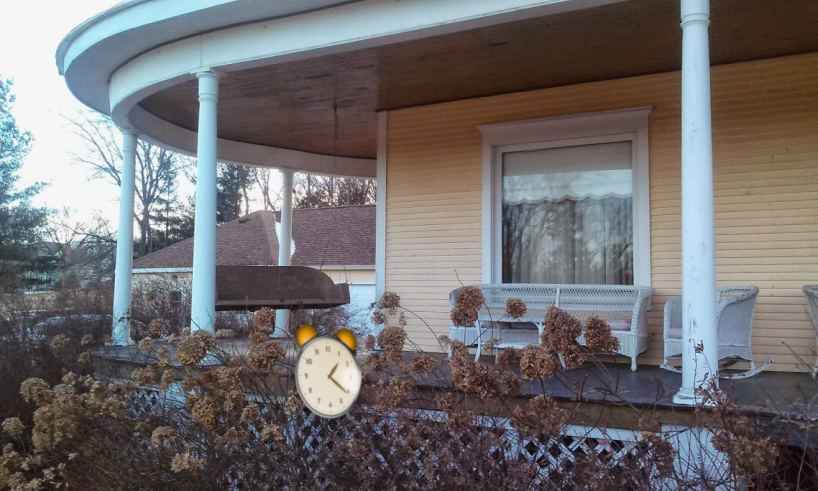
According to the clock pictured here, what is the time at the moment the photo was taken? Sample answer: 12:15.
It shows 1:21
